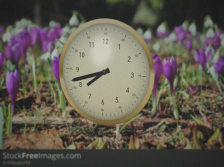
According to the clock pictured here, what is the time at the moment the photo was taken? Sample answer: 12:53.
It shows 7:42
